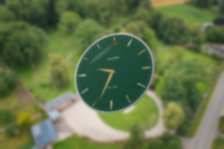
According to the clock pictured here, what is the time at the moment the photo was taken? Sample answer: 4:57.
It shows 9:34
